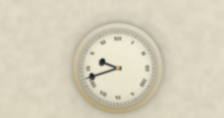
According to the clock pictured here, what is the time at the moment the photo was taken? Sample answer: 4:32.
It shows 9:42
